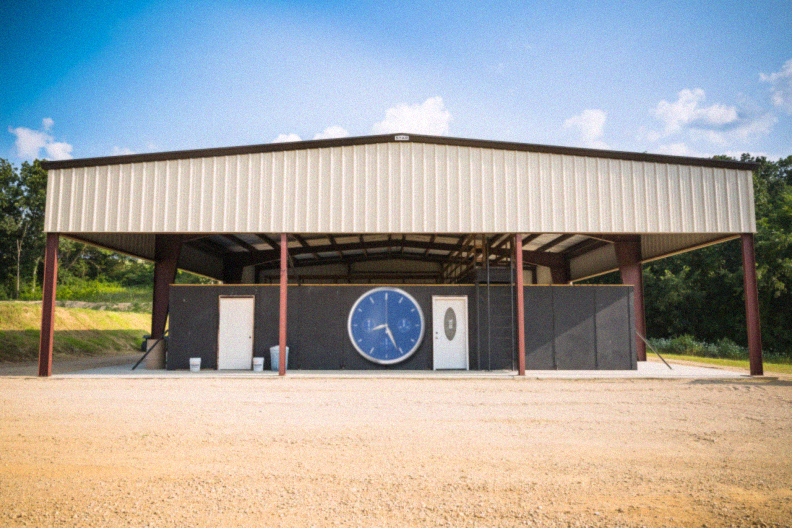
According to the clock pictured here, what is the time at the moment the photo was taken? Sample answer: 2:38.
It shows 8:26
